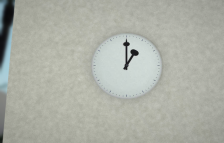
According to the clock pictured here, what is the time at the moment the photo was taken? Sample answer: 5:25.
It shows 1:00
